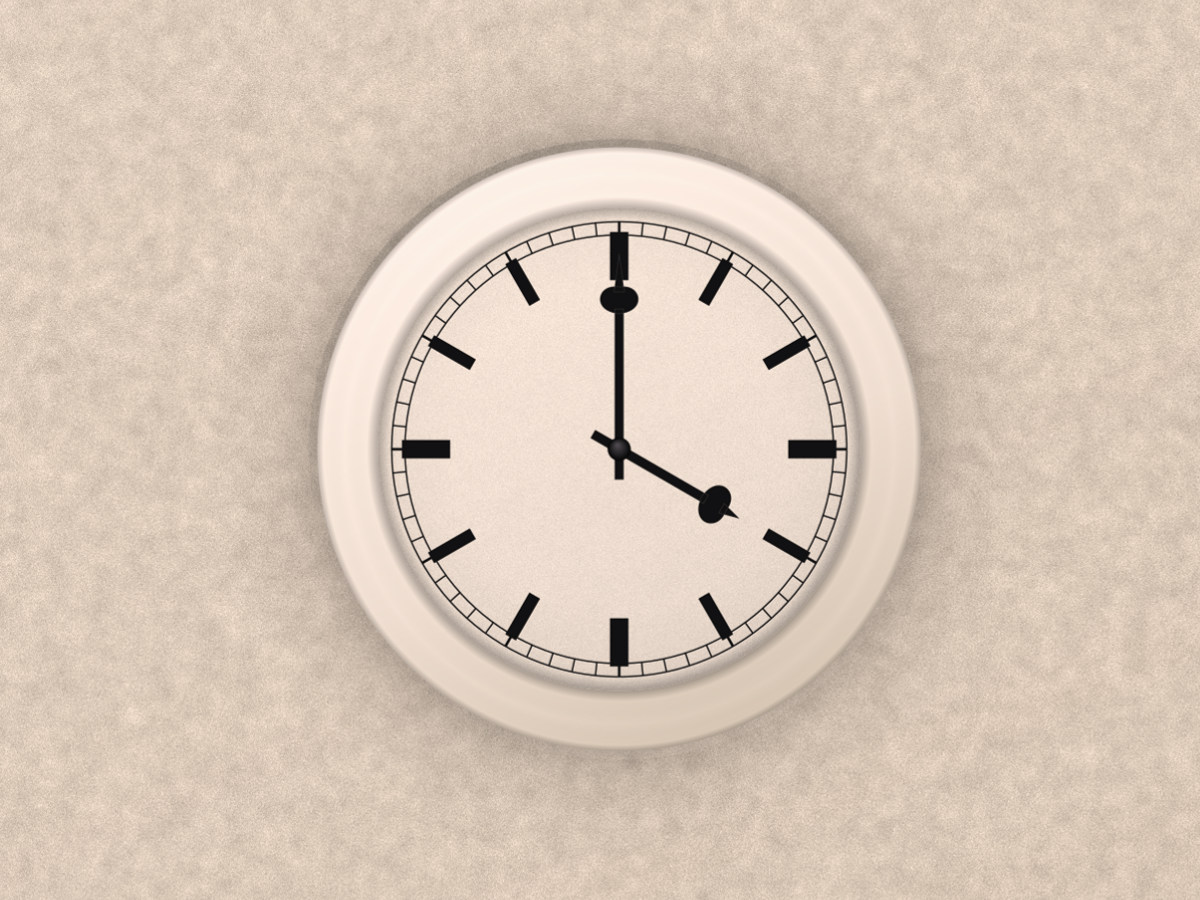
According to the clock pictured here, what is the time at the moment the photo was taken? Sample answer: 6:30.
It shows 4:00
